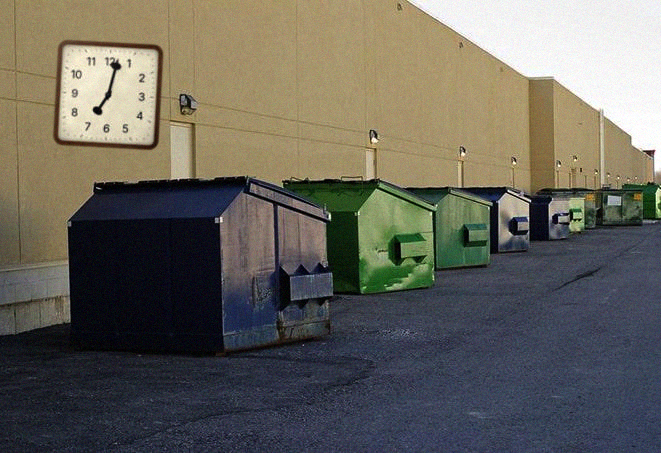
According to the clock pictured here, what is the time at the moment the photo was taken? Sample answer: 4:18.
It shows 7:02
